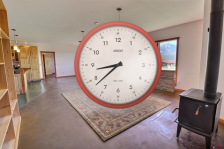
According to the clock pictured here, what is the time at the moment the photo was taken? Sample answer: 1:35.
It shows 8:38
